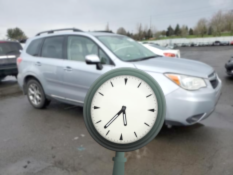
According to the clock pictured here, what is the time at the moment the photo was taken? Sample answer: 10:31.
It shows 5:37
